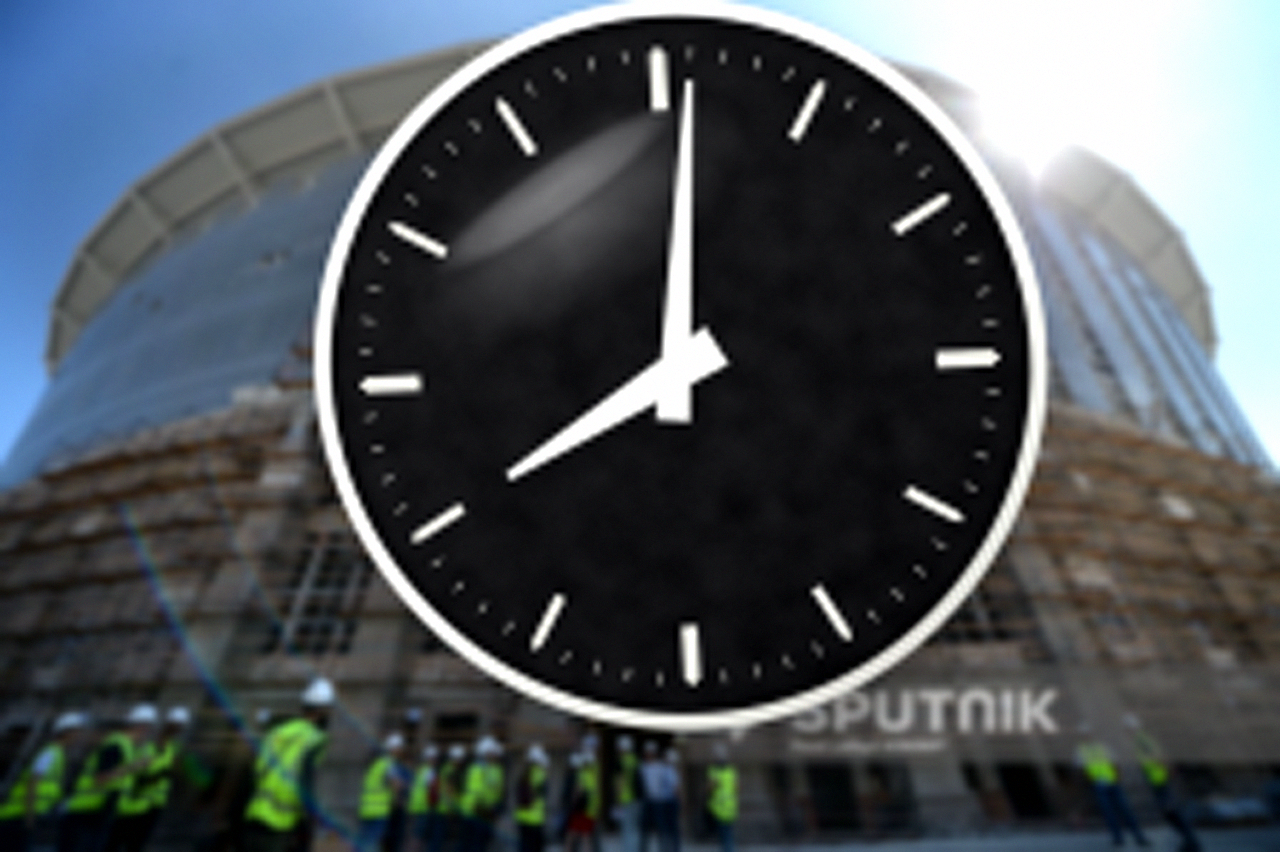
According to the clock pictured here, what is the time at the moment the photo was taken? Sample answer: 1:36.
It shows 8:01
